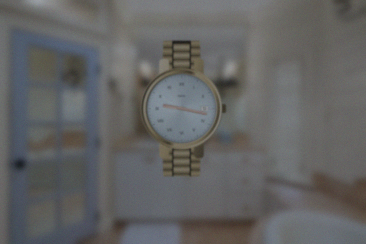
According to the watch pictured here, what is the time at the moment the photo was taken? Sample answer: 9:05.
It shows 9:17
